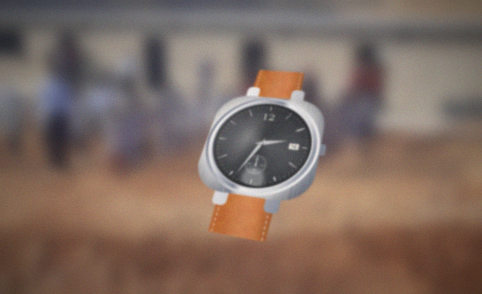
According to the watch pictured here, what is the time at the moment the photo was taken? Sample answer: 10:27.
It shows 2:34
